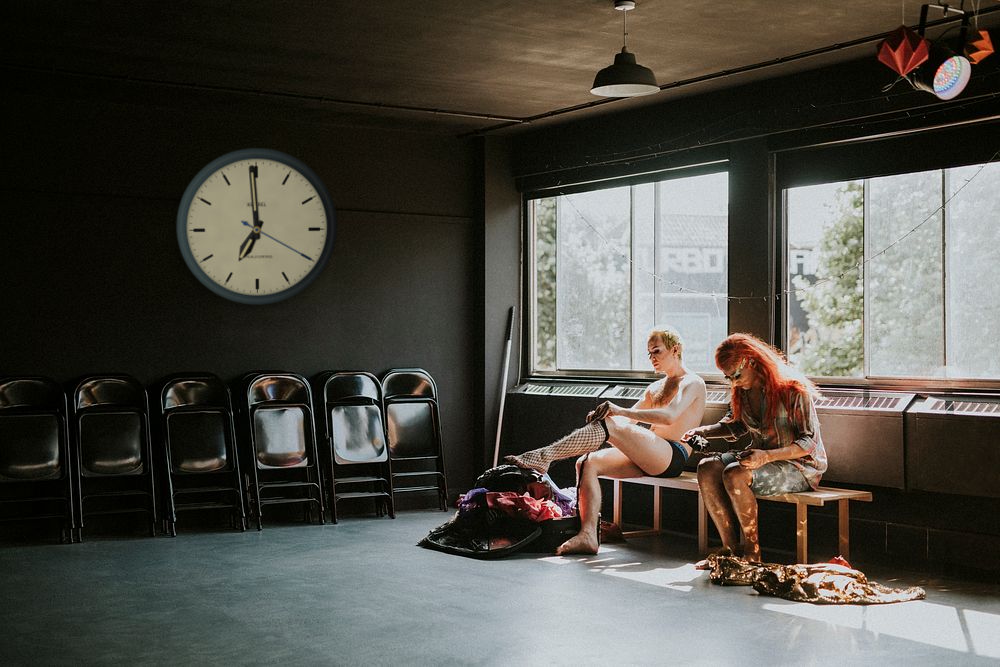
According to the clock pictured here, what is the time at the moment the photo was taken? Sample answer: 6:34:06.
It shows 6:59:20
